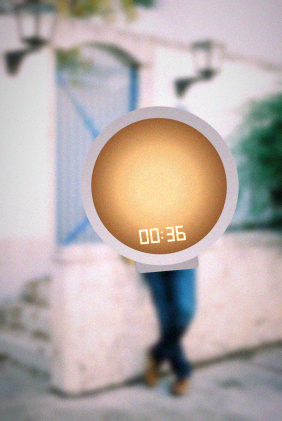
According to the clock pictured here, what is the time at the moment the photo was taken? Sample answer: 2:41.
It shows 0:36
